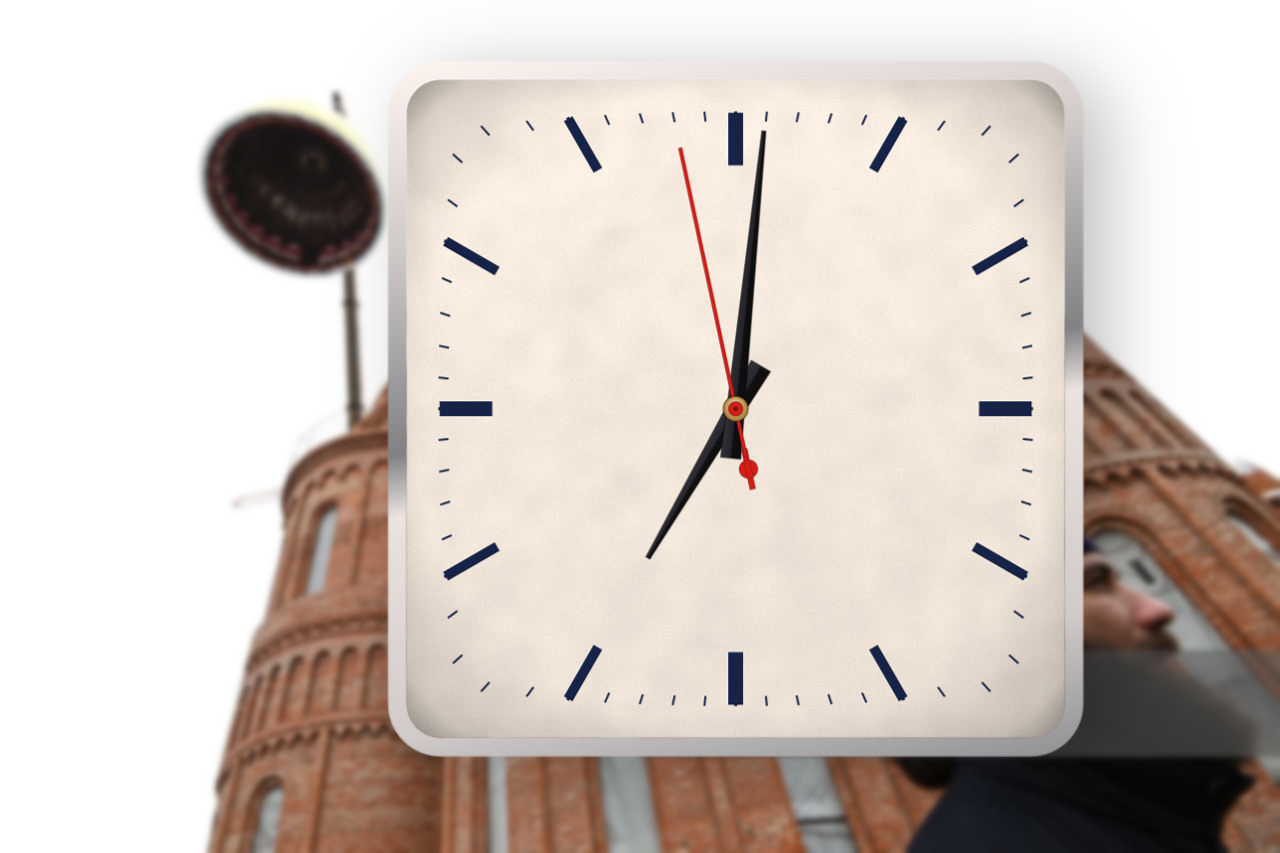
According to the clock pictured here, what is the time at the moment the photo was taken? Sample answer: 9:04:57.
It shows 7:00:58
